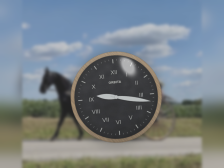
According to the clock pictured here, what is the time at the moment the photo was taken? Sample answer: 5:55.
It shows 9:17
